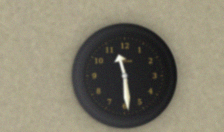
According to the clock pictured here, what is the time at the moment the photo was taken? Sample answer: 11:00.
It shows 11:29
